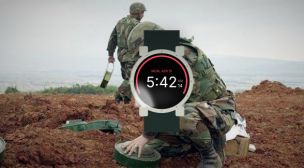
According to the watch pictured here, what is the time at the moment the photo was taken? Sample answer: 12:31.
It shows 5:42
